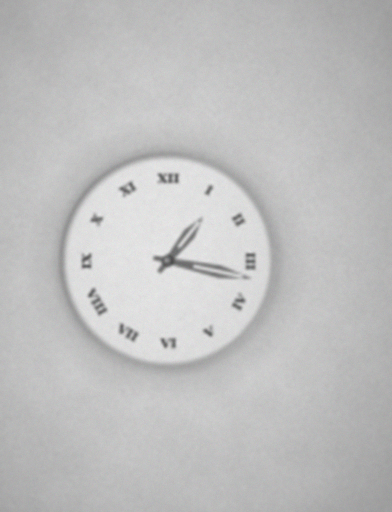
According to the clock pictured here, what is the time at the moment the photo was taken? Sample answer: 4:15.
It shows 1:17
